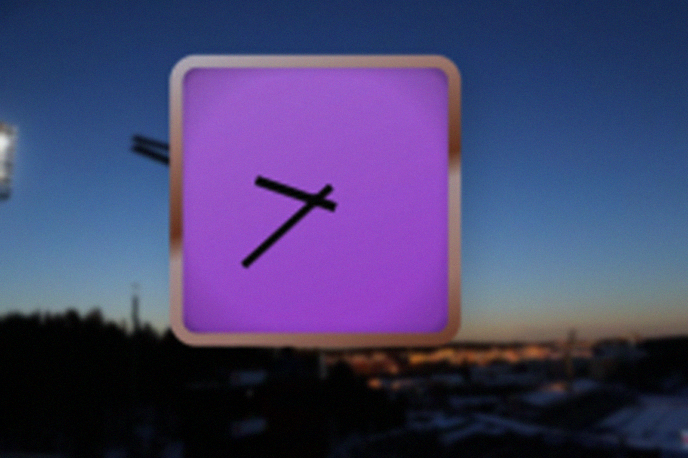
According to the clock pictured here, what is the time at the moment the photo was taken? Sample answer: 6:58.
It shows 9:38
